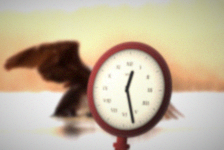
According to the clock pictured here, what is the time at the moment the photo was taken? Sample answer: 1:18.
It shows 12:27
